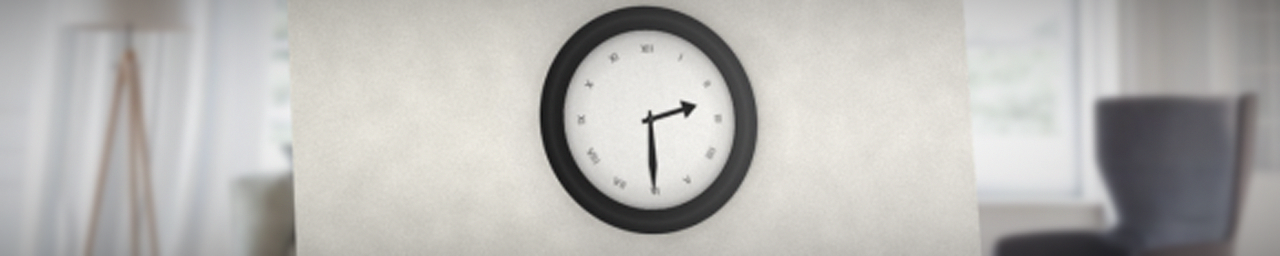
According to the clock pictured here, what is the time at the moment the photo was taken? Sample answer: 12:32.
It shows 2:30
